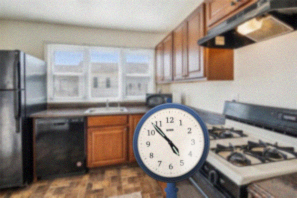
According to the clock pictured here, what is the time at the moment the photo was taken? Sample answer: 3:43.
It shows 4:53
